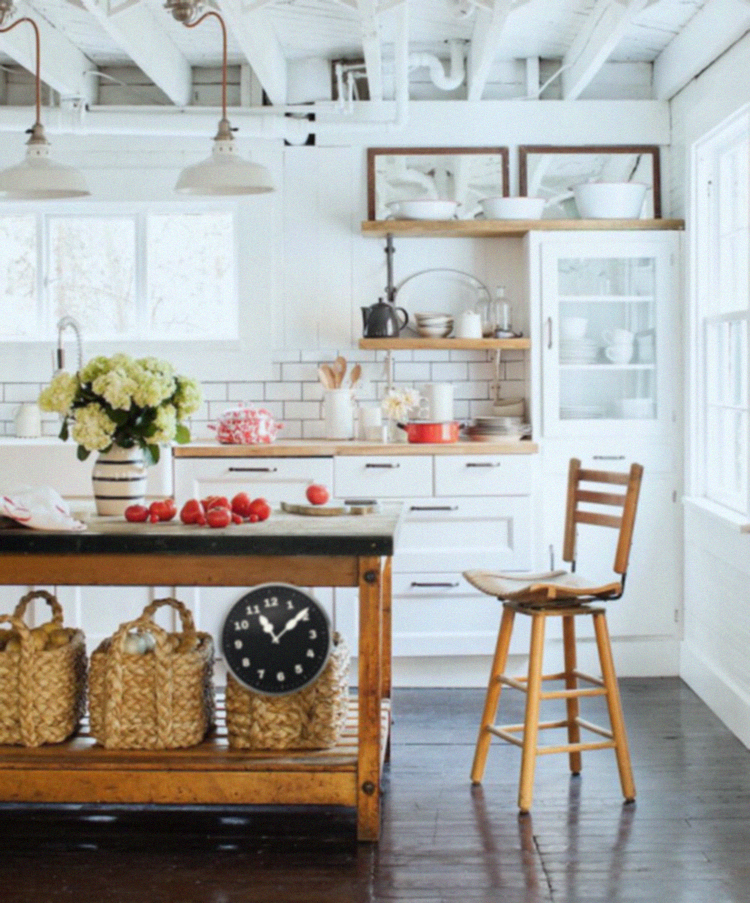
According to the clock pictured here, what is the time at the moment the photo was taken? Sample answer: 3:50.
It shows 11:09
